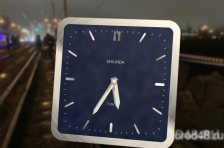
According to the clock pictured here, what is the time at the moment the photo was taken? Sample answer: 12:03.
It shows 5:35
